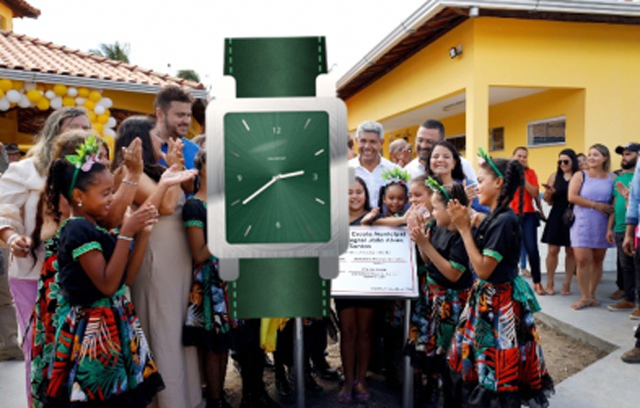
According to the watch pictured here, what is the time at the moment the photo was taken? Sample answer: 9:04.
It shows 2:39
